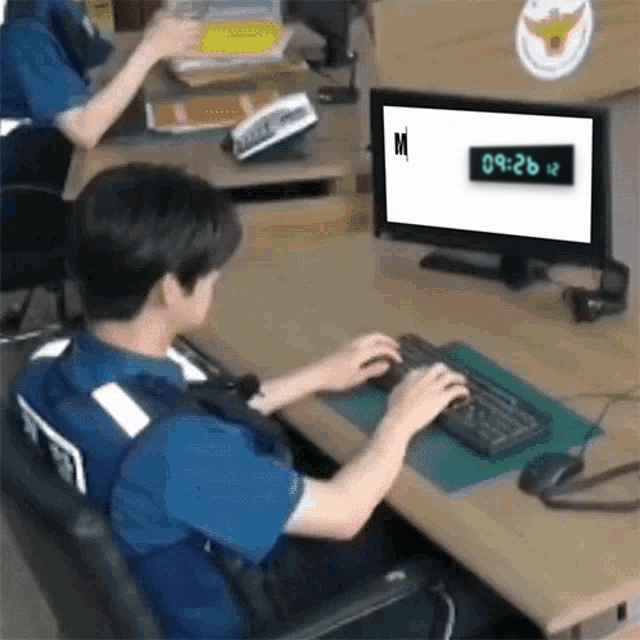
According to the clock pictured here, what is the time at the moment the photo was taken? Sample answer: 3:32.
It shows 9:26
